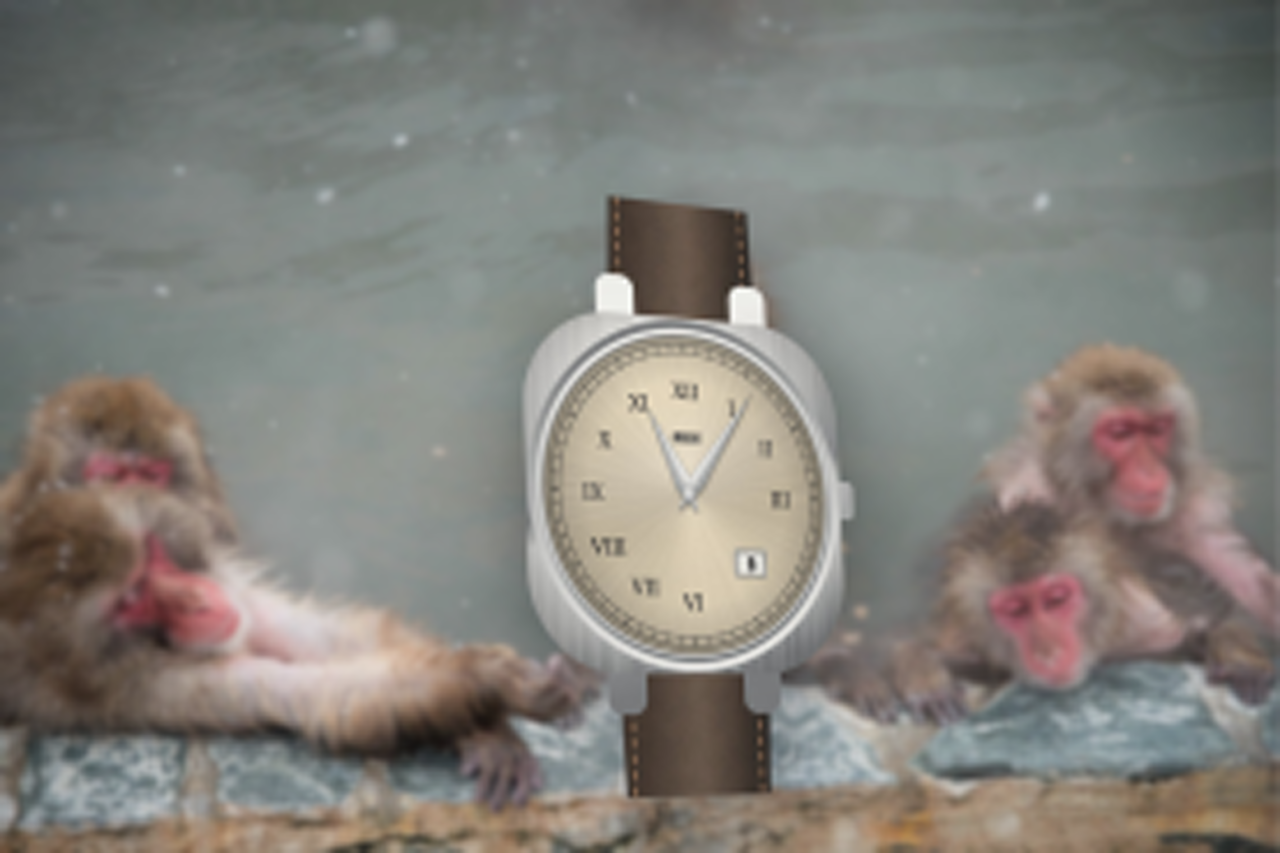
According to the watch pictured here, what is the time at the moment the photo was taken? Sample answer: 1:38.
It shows 11:06
